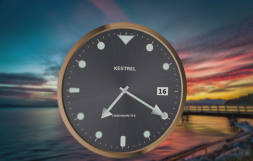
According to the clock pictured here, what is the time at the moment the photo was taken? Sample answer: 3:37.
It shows 7:20
